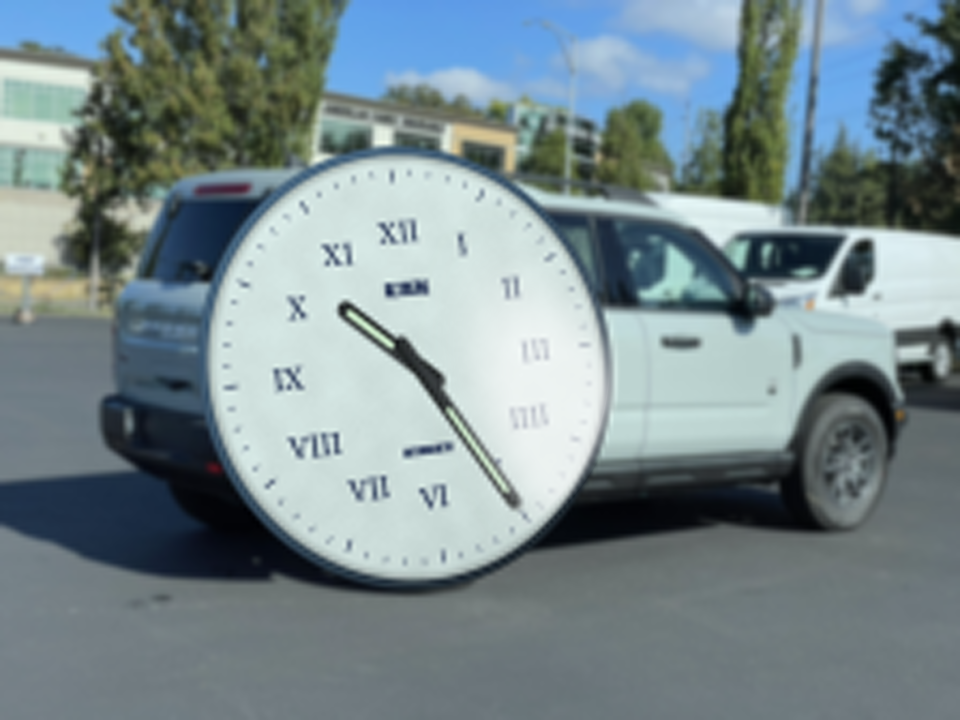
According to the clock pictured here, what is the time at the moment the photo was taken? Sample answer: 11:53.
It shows 10:25
